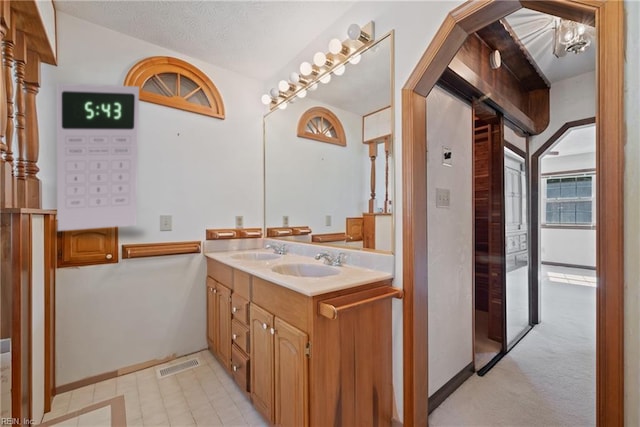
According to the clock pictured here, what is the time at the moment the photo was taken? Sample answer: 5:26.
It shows 5:43
